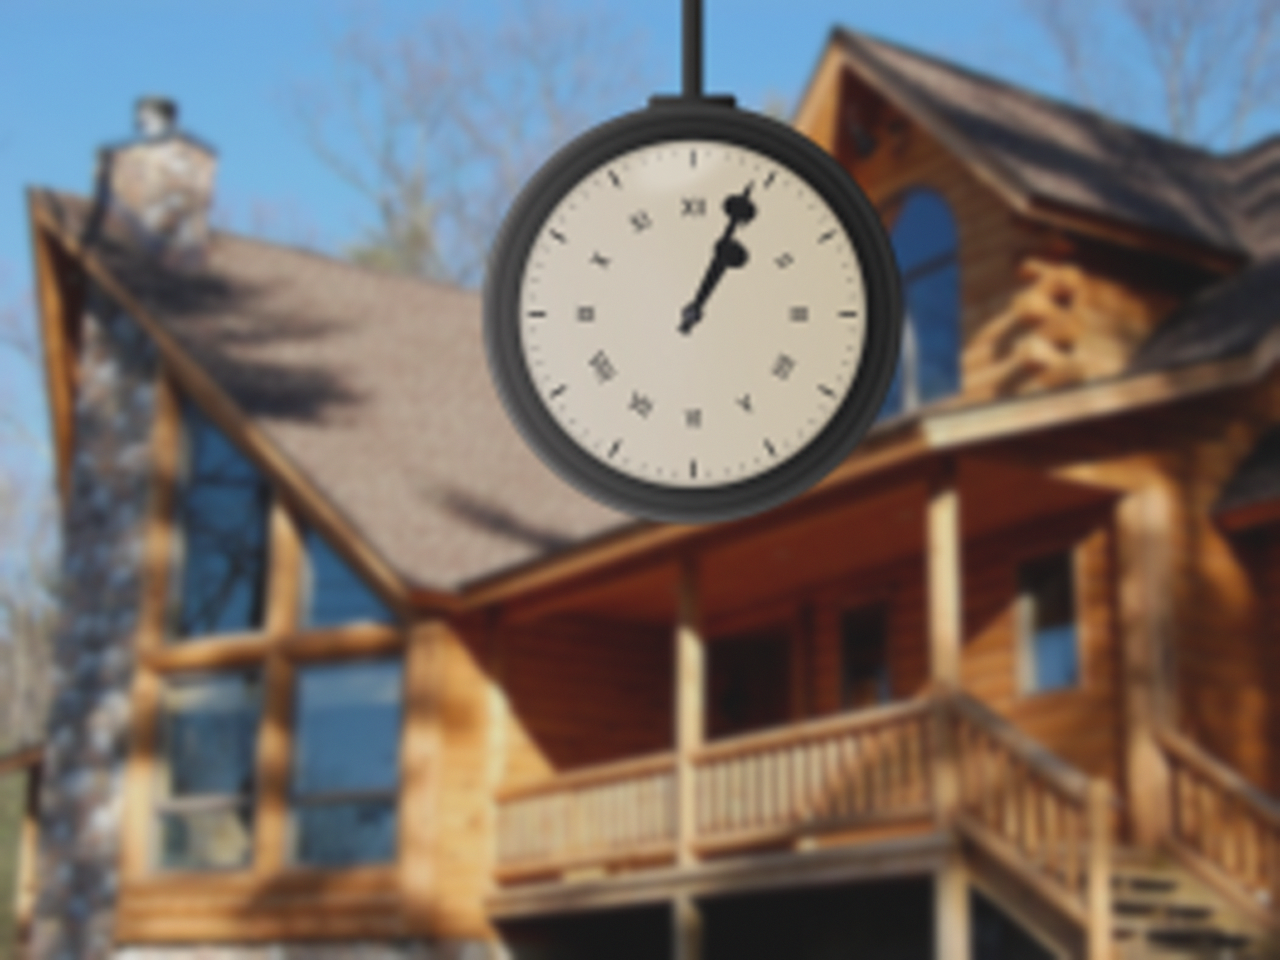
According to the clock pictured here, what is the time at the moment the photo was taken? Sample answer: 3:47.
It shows 1:04
